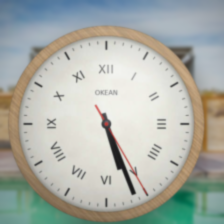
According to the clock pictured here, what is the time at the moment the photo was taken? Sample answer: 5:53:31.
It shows 5:26:25
